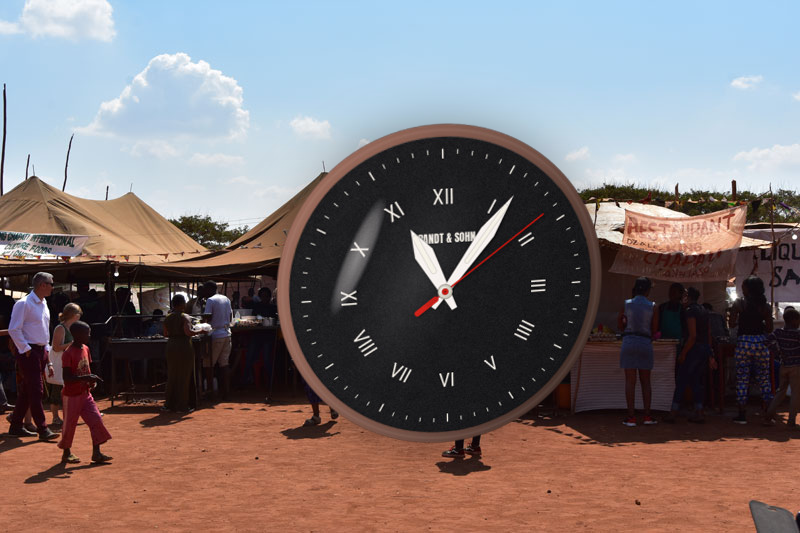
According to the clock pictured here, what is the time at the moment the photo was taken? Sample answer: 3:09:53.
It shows 11:06:09
